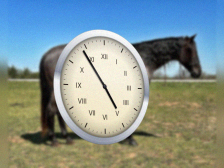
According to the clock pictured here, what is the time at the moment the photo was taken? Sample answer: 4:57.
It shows 4:54
